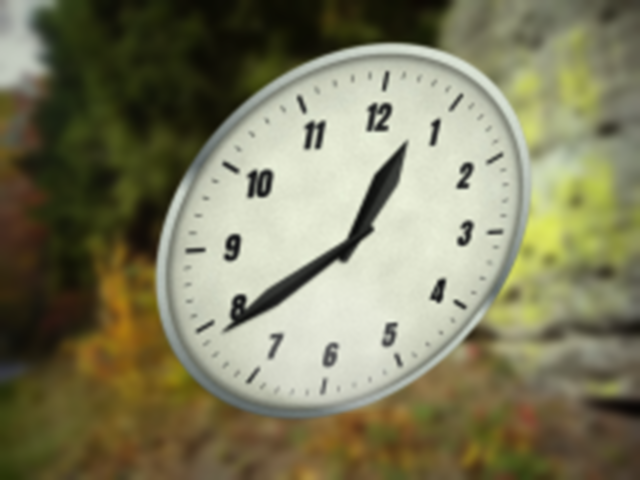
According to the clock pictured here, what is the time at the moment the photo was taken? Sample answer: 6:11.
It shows 12:39
